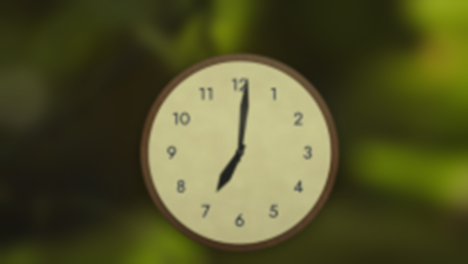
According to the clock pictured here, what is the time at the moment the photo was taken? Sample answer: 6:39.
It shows 7:01
